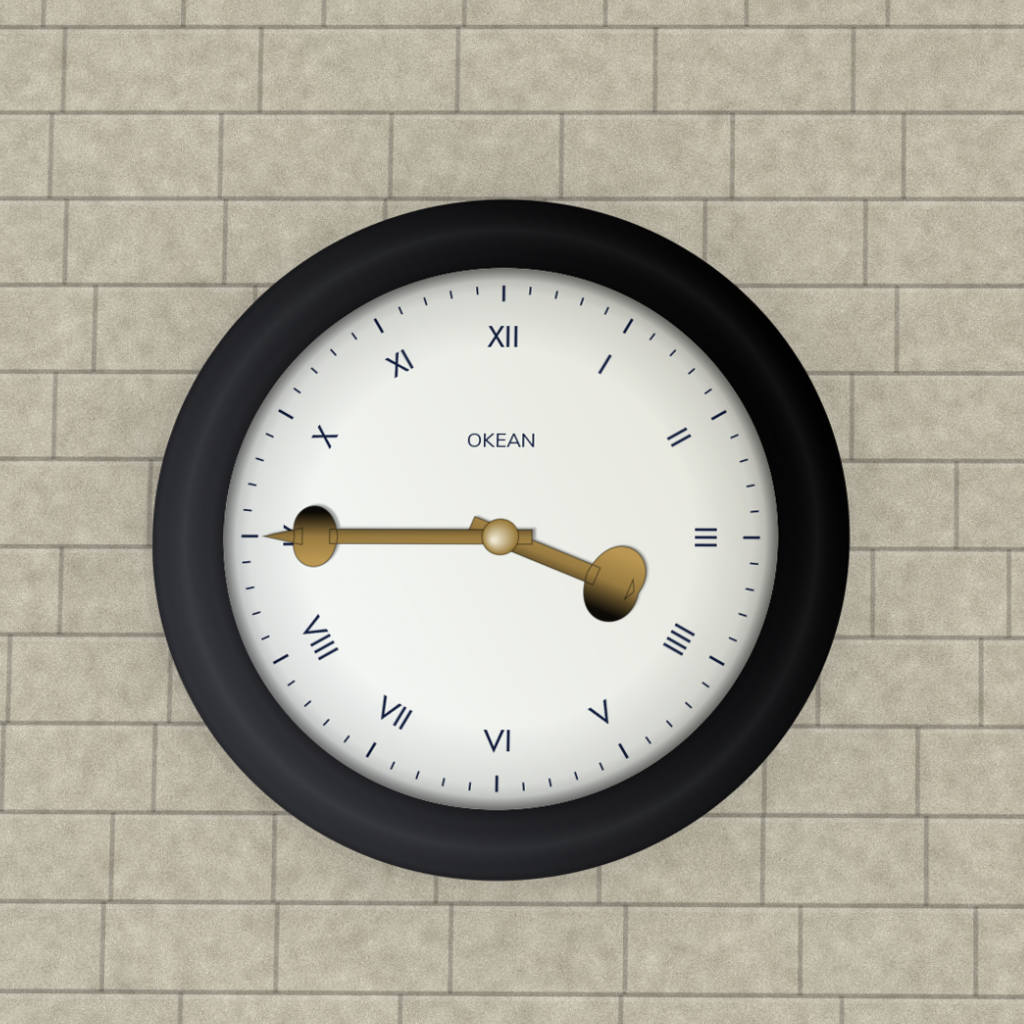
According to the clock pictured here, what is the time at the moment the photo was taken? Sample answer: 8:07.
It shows 3:45
